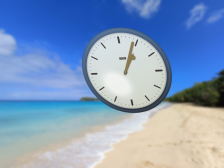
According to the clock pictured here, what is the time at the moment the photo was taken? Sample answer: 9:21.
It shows 1:04
